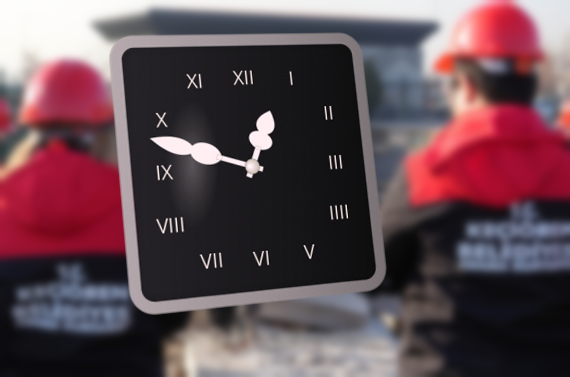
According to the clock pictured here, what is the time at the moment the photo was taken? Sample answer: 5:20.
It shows 12:48
